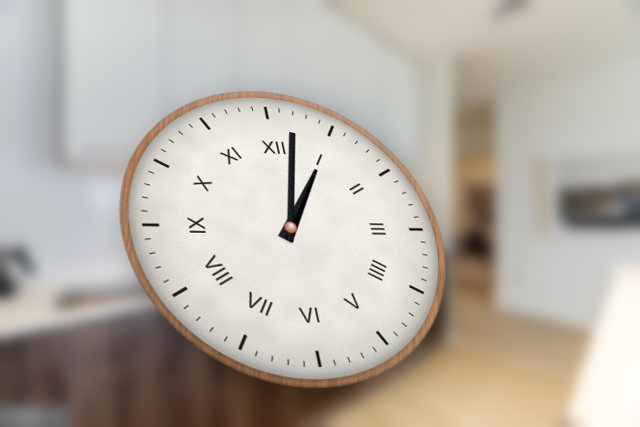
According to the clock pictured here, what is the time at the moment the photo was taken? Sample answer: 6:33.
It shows 1:02
